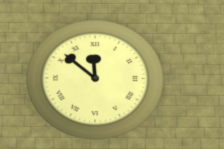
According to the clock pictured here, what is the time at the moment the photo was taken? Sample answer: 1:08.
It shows 11:52
